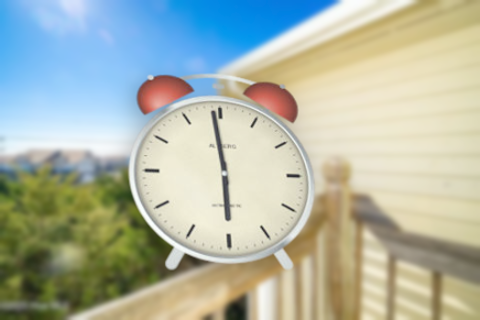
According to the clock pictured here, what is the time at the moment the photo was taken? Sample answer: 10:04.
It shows 5:59
